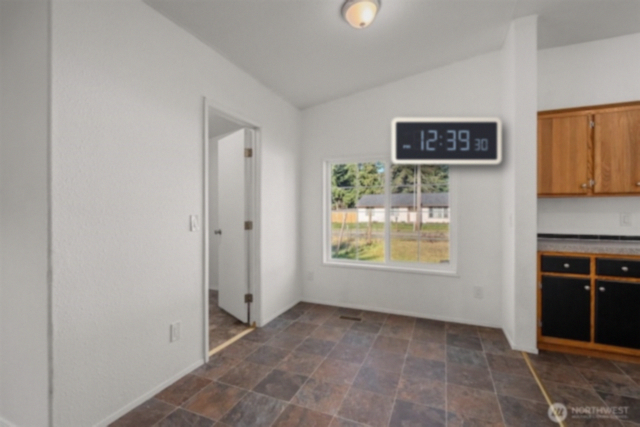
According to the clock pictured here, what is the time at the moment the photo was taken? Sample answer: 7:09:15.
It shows 12:39:30
